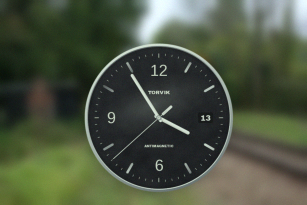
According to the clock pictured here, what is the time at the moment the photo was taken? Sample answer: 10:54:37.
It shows 3:54:38
